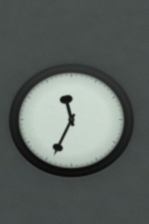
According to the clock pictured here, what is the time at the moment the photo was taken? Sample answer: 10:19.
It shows 11:34
